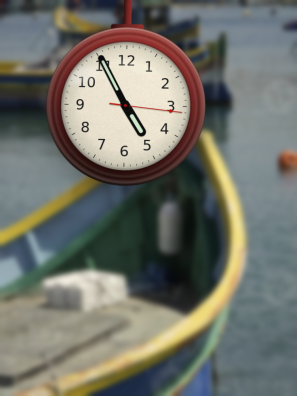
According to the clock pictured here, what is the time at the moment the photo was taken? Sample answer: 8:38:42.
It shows 4:55:16
